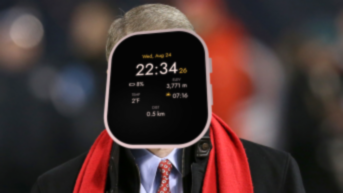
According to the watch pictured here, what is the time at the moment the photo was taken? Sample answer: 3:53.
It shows 22:34
